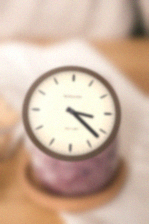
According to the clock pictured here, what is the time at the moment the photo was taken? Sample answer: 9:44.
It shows 3:22
